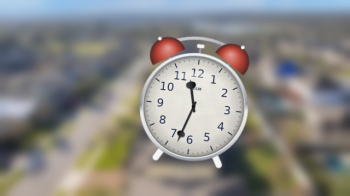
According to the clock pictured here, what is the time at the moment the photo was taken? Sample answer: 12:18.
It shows 11:33
